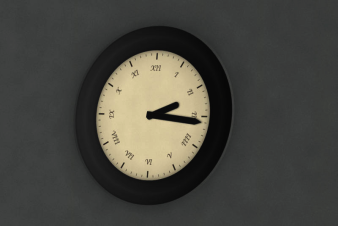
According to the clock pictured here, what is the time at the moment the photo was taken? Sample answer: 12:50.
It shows 2:16
